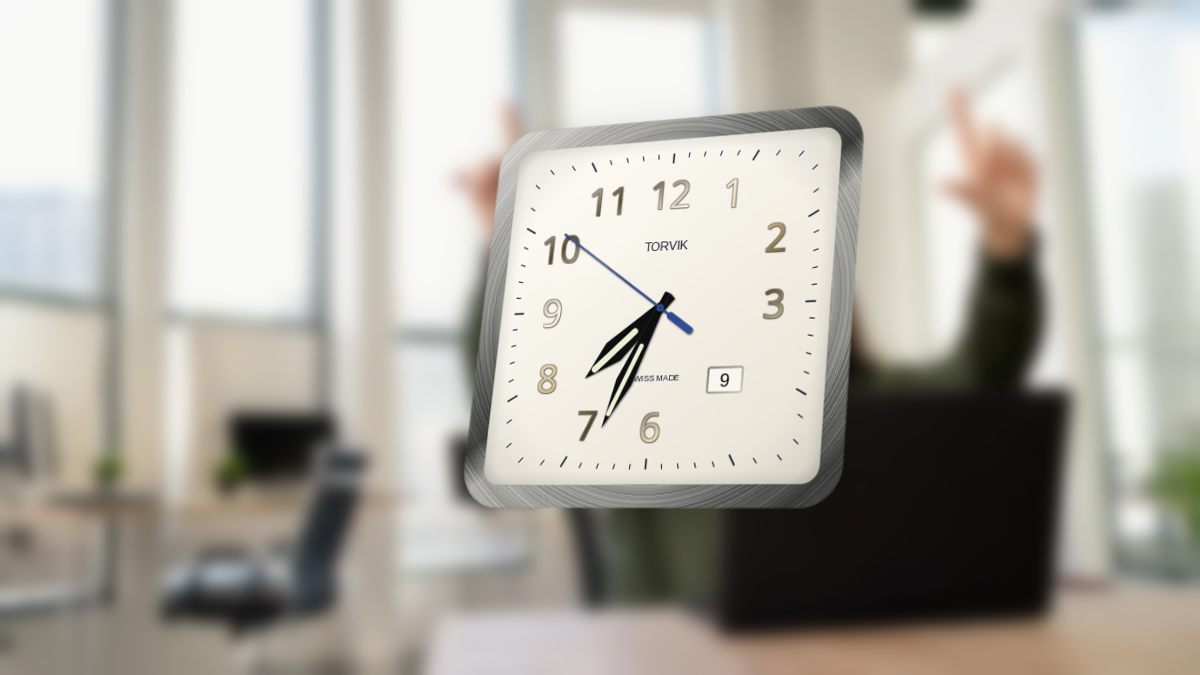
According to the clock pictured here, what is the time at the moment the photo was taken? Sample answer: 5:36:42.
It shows 7:33:51
